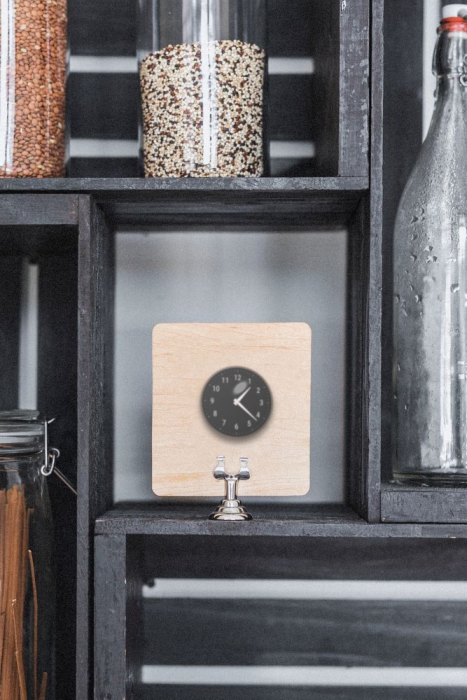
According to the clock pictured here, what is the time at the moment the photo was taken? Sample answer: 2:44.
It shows 1:22
